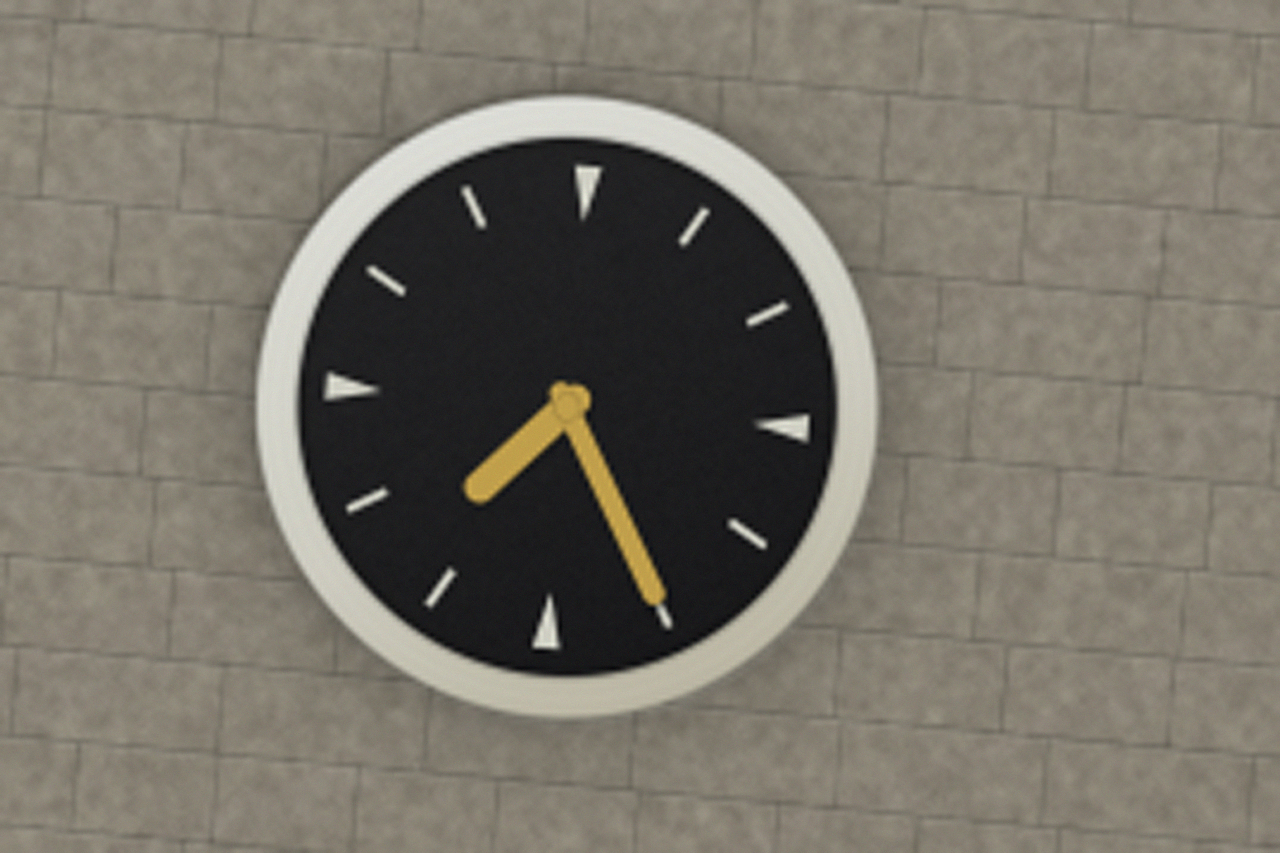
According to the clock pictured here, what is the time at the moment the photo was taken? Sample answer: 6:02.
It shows 7:25
